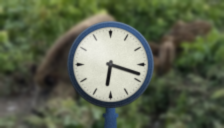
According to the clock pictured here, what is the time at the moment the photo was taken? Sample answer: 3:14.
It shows 6:18
